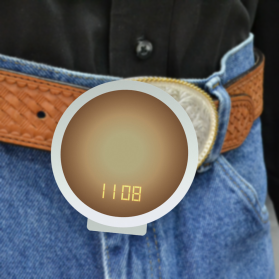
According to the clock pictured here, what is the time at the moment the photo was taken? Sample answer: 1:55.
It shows 11:08
